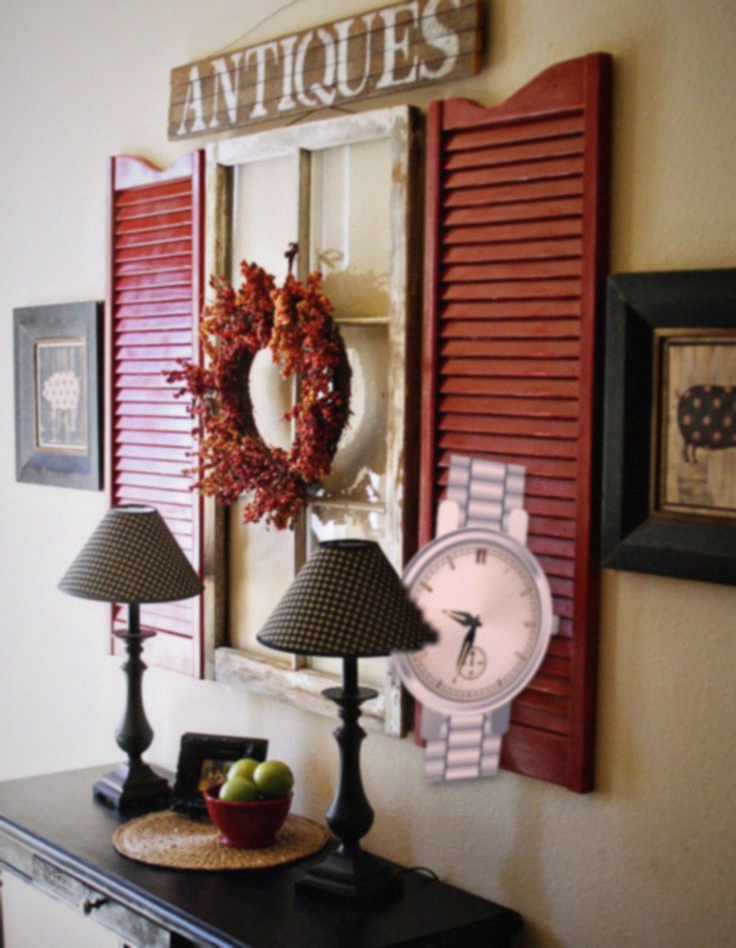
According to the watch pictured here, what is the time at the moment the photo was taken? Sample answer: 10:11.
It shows 9:33
